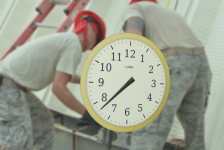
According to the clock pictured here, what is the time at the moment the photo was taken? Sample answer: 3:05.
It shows 7:38
